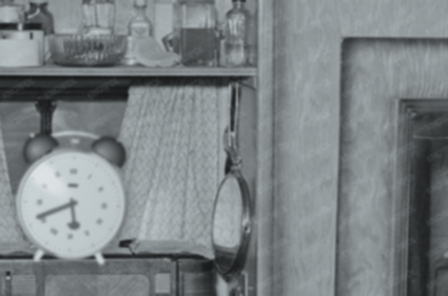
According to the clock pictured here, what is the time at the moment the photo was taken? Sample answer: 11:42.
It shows 5:41
